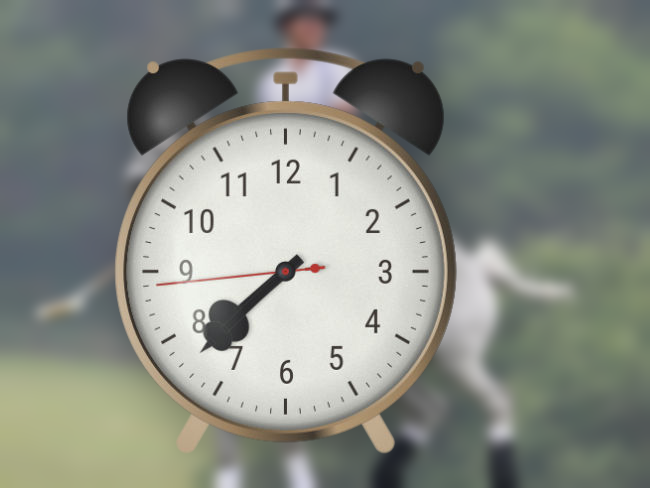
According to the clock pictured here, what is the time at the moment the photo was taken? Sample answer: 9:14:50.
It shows 7:37:44
